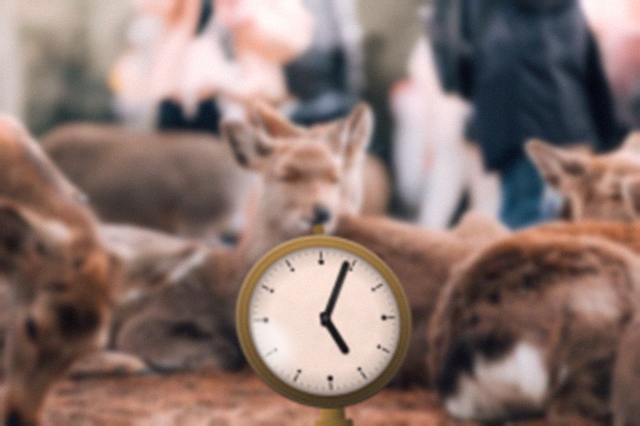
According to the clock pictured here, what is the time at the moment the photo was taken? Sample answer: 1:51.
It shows 5:04
